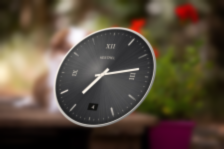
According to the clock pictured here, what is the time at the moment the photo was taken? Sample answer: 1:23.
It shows 7:13
